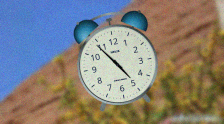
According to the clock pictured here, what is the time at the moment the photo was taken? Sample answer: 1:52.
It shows 4:54
